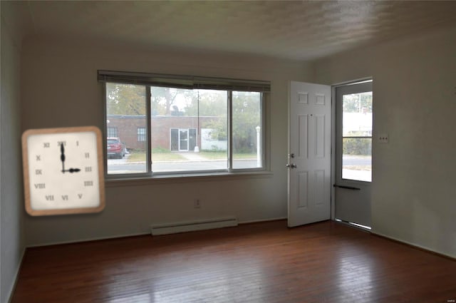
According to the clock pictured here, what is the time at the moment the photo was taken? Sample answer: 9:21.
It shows 3:00
